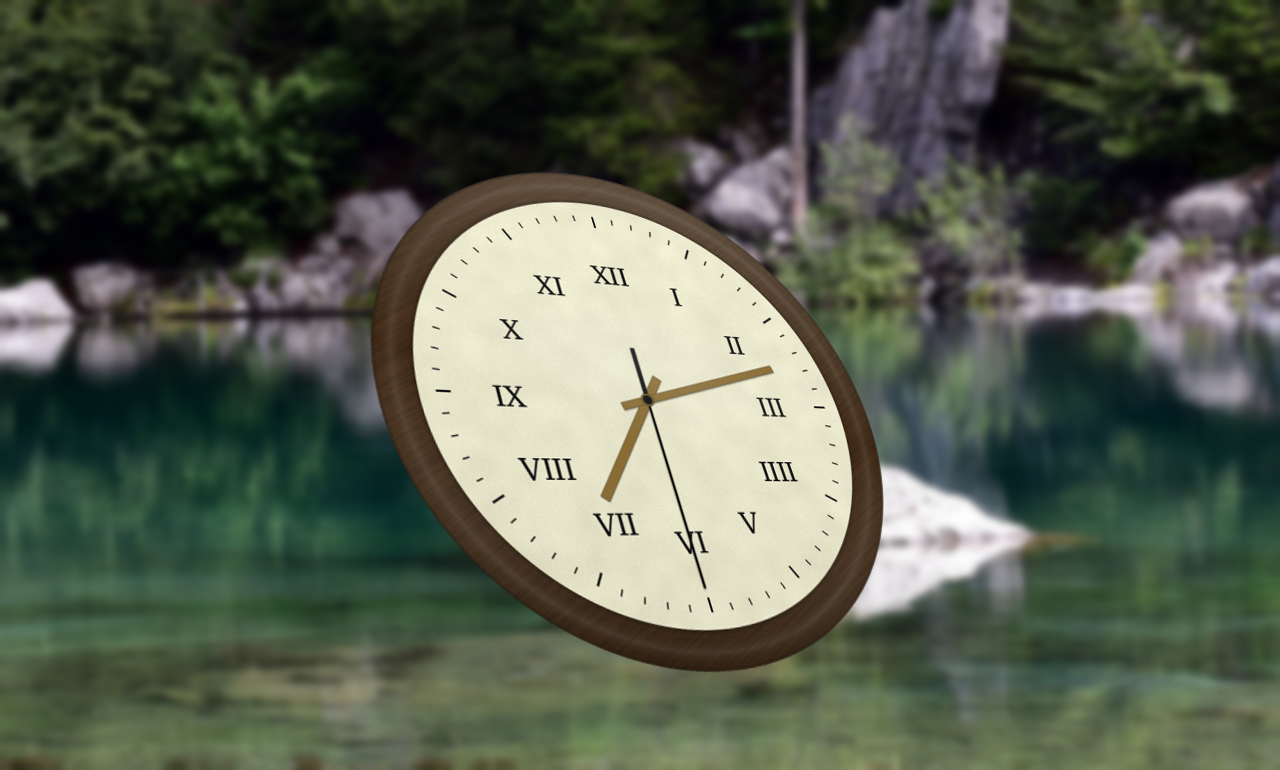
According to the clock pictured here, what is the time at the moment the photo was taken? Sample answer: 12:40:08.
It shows 7:12:30
